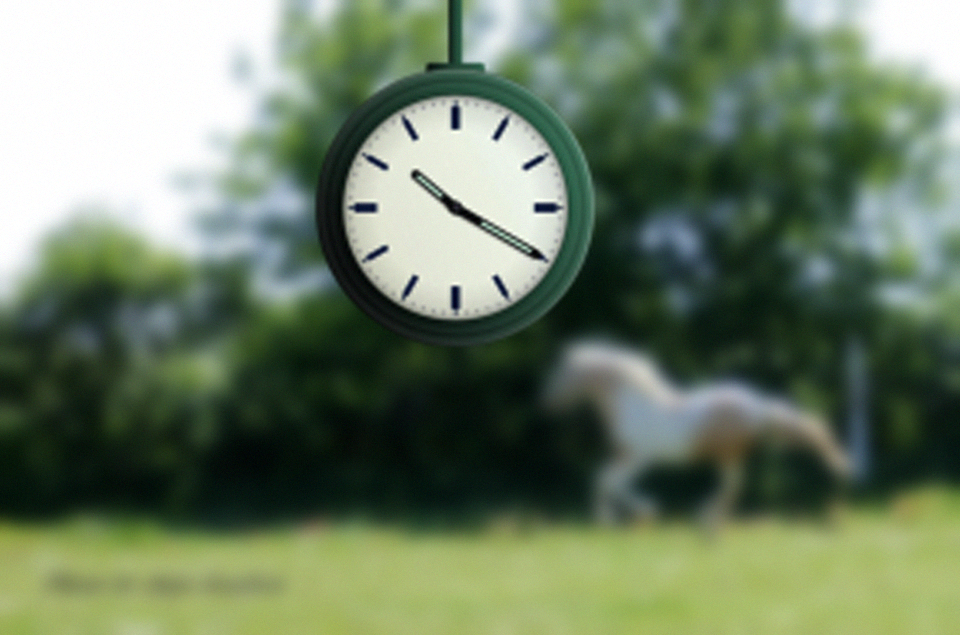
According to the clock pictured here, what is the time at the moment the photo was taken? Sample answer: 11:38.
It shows 10:20
